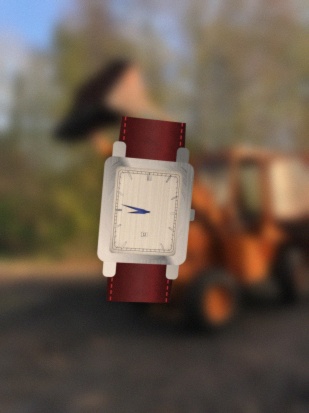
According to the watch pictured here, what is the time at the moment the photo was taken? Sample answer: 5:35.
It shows 8:47
